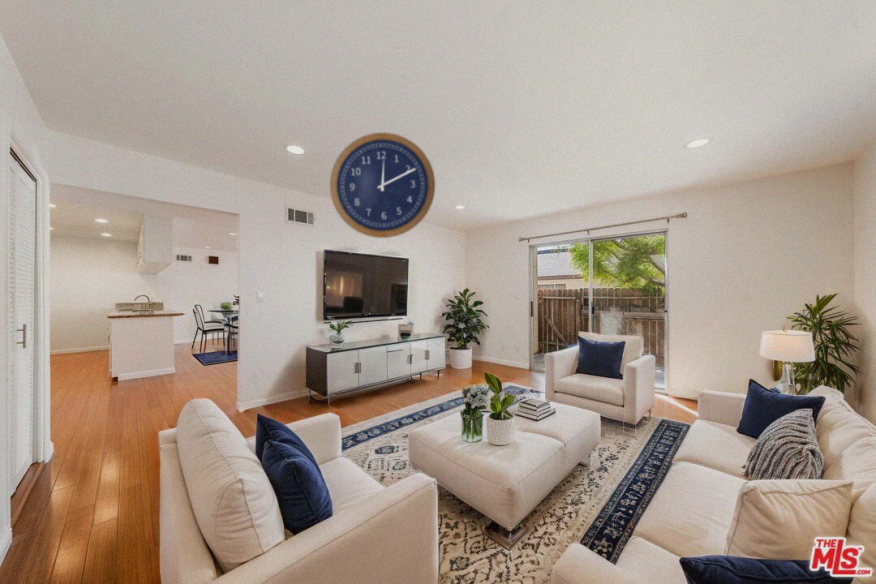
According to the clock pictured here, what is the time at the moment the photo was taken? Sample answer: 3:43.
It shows 12:11
